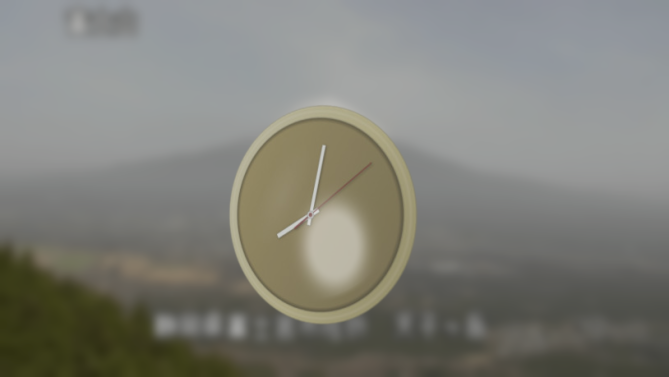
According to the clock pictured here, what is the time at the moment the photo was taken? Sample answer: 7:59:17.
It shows 8:02:09
